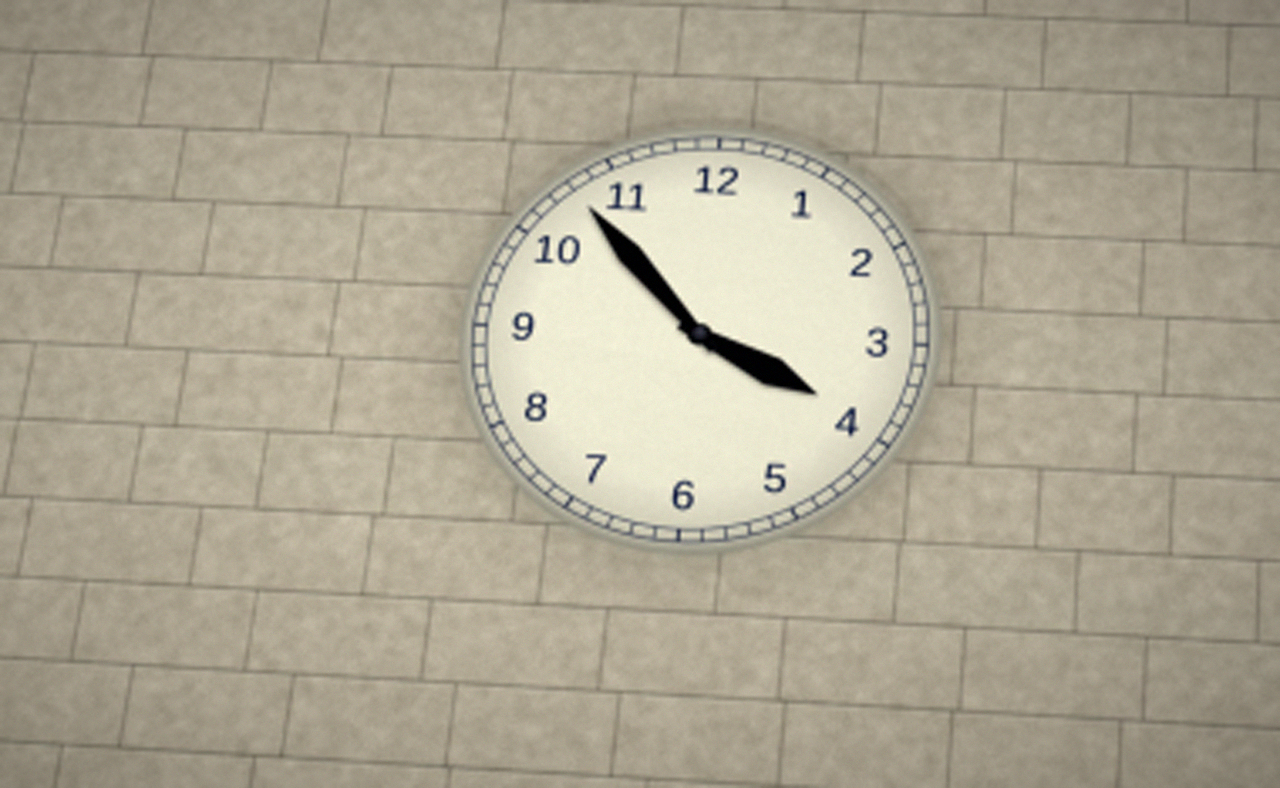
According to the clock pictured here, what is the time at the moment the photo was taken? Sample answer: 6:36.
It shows 3:53
